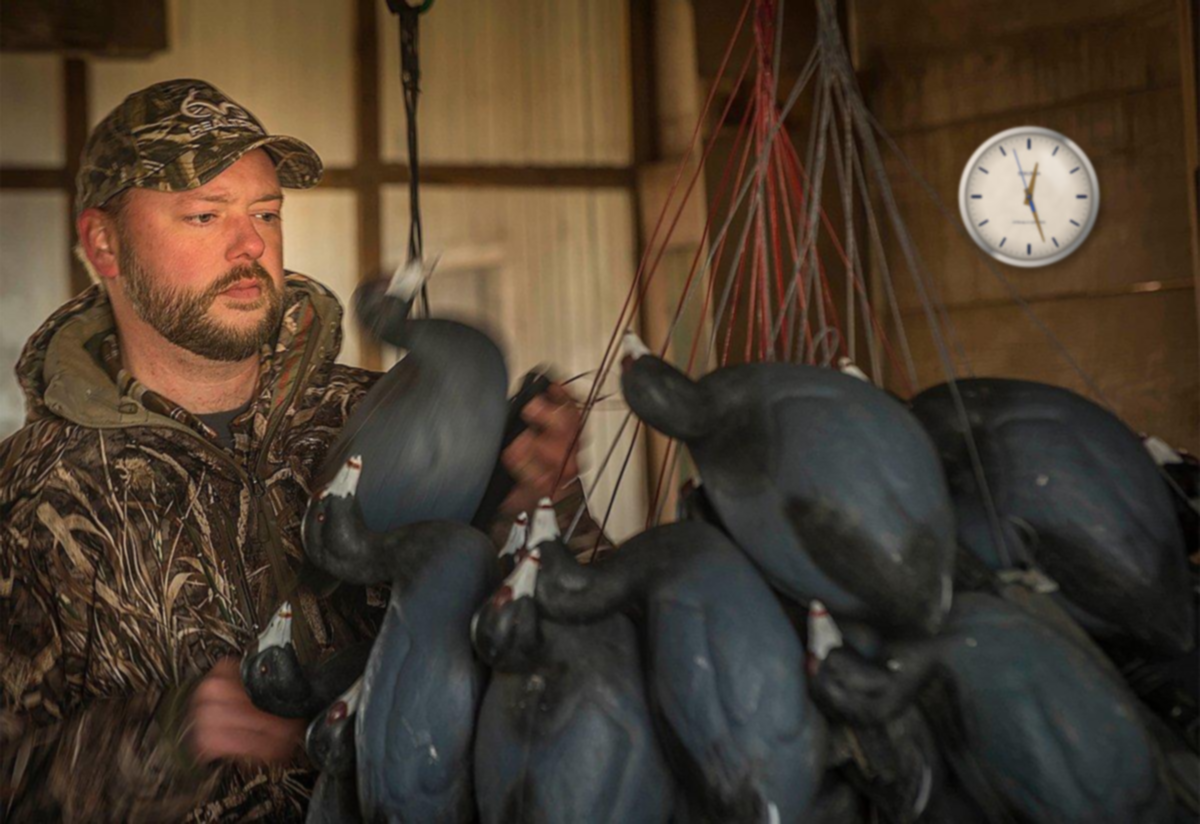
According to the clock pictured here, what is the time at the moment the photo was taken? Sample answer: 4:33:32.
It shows 12:26:57
